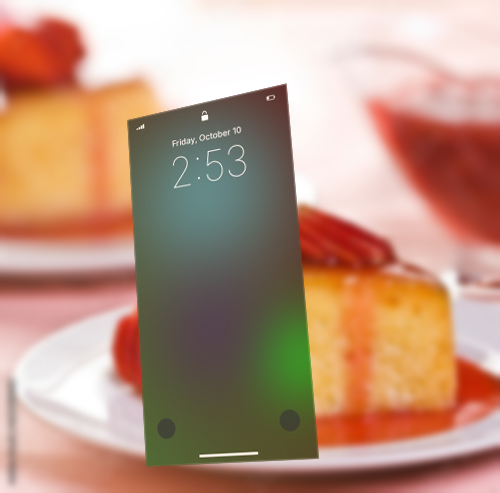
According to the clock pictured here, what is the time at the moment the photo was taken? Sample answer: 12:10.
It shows 2:53
